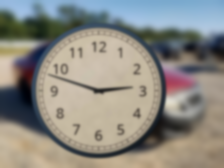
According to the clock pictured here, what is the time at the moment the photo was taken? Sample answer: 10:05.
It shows 2:48
